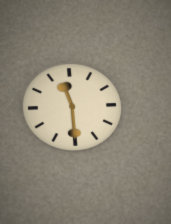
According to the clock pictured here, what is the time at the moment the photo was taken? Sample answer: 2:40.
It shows 11:30
